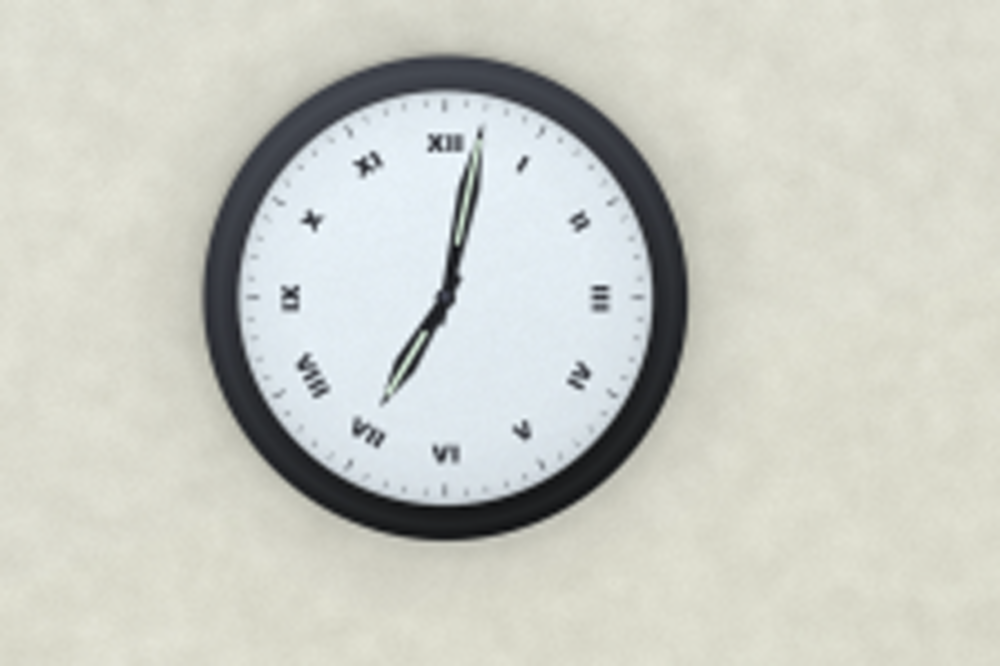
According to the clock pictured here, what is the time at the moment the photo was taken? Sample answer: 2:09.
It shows 7:02
